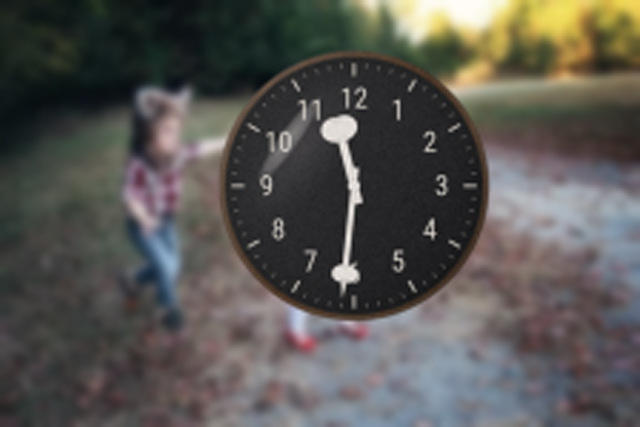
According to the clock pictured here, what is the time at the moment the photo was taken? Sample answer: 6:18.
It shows 11:31
